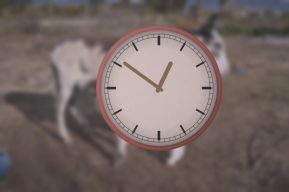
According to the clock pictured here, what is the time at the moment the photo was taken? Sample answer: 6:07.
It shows 12:51
